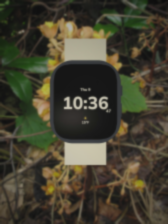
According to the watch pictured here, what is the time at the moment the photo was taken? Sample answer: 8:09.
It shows 10:36
